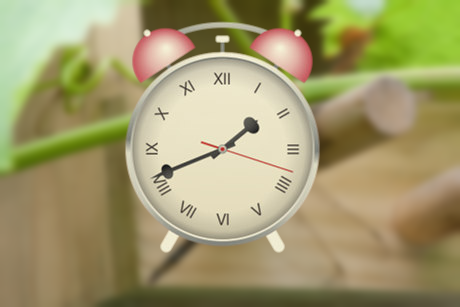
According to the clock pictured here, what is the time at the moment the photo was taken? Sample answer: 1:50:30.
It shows 1:41:18
